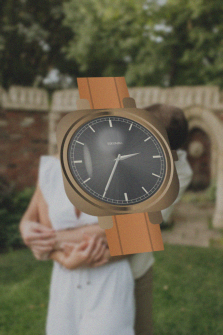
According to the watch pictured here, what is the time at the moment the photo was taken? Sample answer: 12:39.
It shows 2:35
